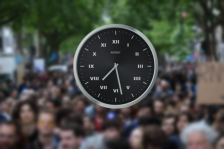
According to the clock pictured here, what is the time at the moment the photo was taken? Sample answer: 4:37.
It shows 7:28
